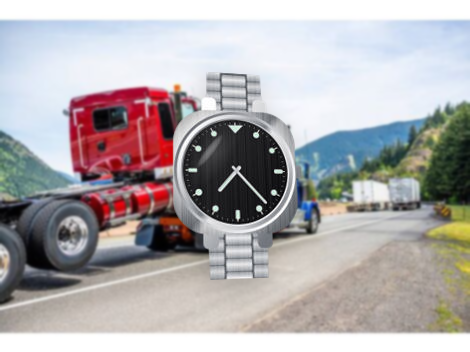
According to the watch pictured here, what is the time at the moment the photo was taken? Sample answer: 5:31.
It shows 7:23
